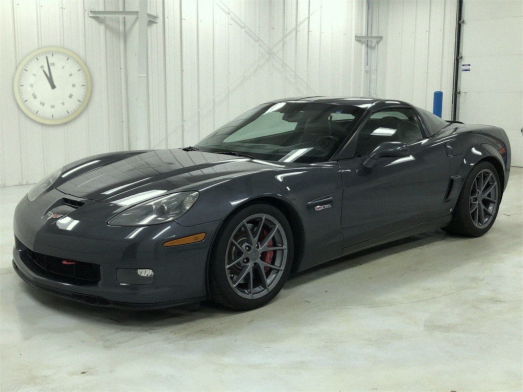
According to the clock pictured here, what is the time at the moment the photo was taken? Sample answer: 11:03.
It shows 10:58
